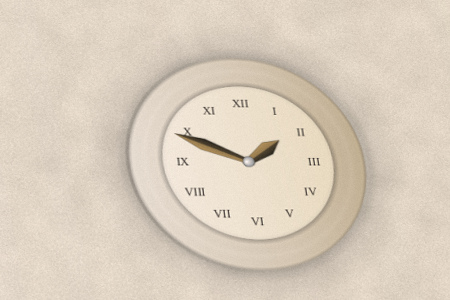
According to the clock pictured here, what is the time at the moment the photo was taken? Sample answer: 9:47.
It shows 1:49
